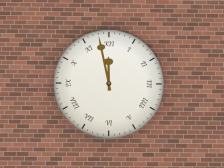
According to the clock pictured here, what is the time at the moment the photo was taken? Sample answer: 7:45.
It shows 11:58
